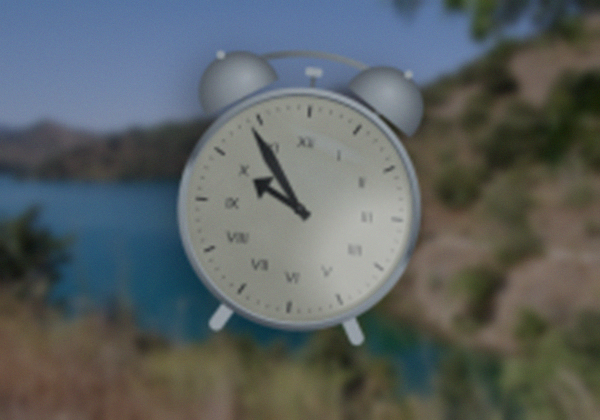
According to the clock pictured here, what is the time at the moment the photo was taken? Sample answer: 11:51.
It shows 9:54
